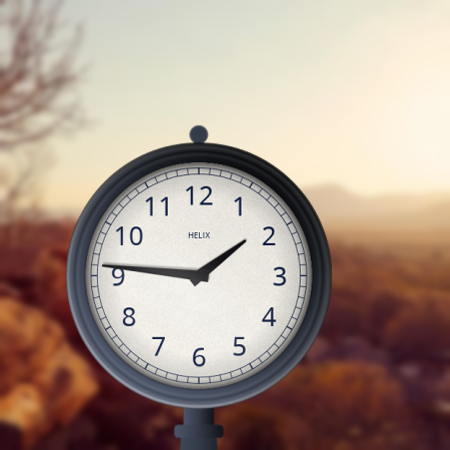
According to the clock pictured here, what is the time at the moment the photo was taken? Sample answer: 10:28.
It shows 1:46
